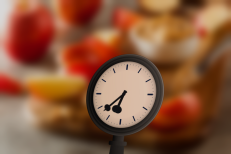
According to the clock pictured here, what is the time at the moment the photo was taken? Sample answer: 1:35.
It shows 6:38
